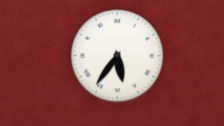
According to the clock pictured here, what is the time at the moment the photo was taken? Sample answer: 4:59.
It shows 5:36
